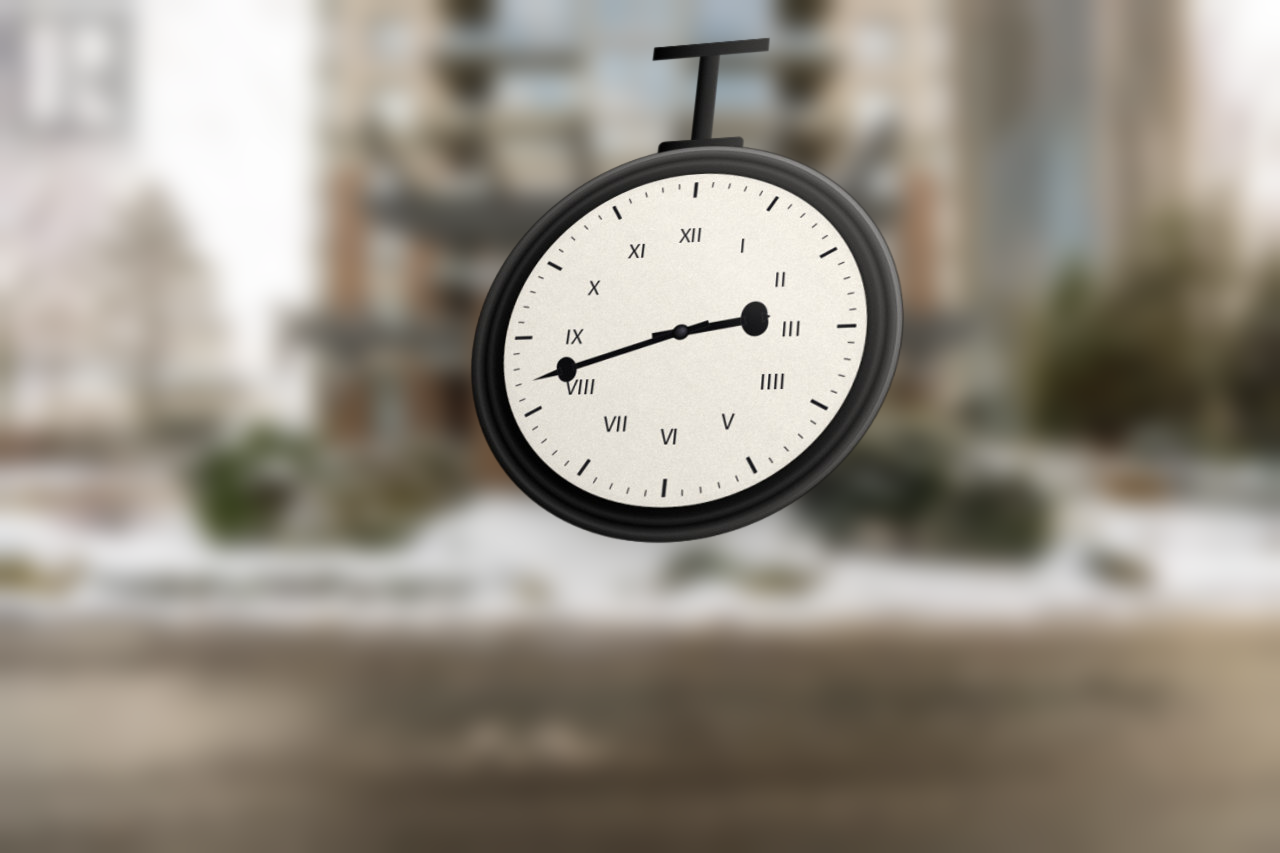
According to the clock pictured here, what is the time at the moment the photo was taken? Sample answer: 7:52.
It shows 2:42
